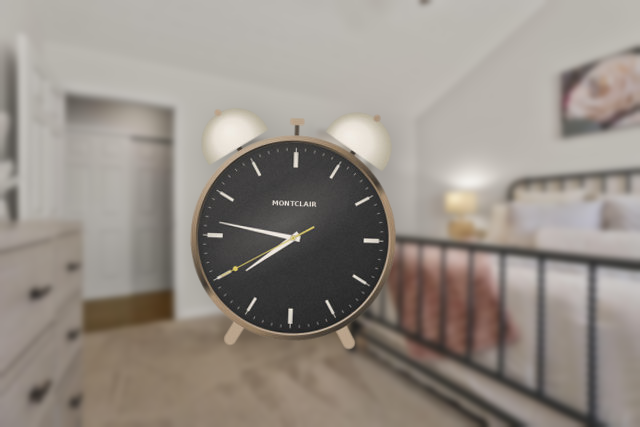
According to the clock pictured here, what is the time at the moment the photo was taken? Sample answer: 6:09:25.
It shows 7:46:40
